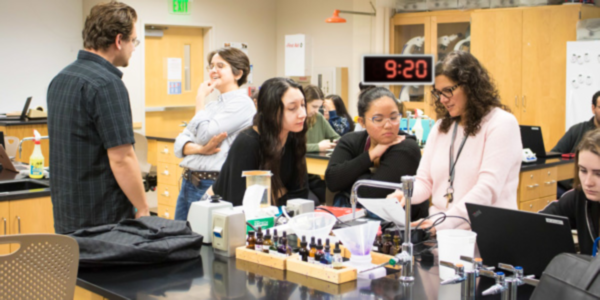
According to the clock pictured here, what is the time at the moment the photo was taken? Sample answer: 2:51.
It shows 9:20
